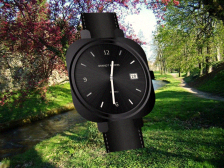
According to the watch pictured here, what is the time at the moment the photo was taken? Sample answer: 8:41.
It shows 12:31
